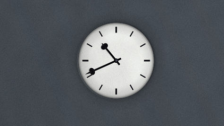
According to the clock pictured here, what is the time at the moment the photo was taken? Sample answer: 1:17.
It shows 10:41
